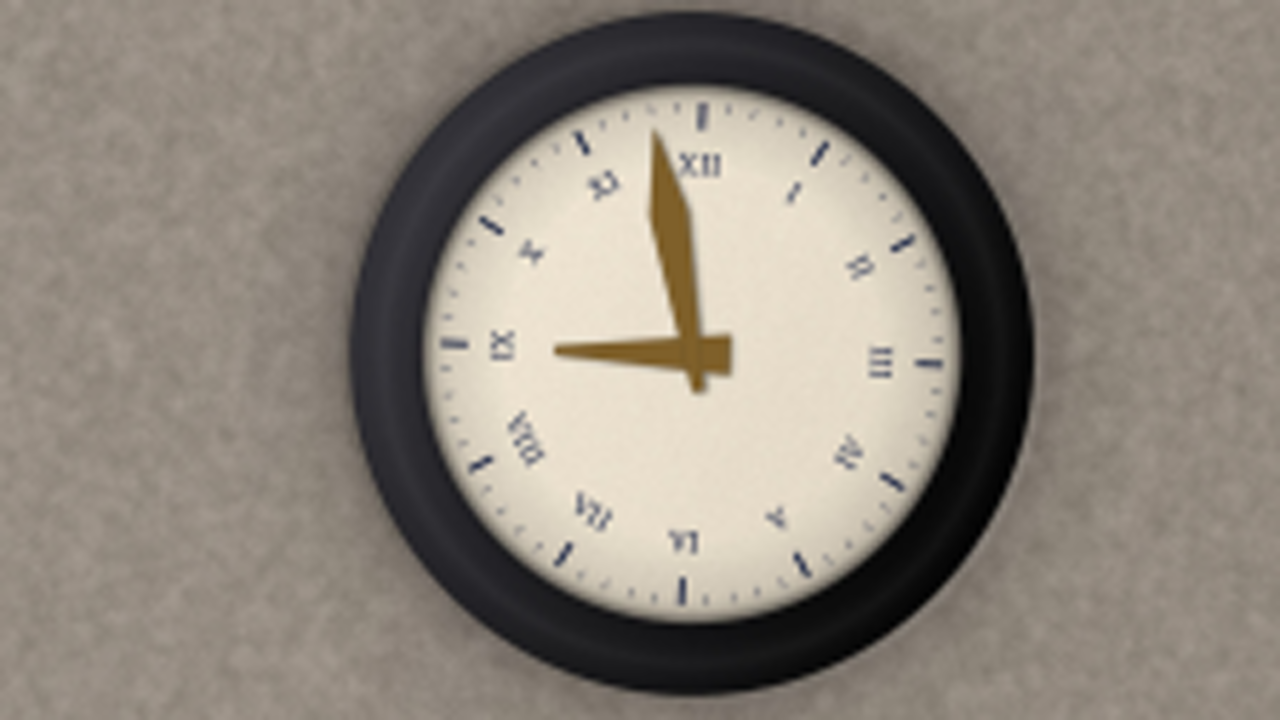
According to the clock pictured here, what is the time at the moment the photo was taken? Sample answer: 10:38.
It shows 8:58
